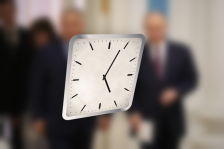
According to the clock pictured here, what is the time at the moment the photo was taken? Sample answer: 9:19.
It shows 5:04
